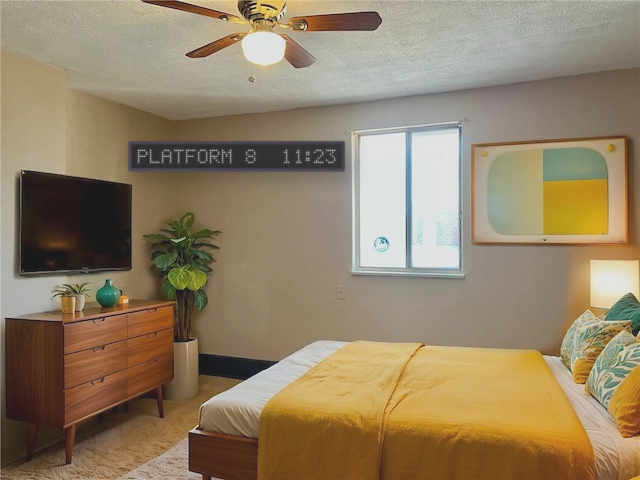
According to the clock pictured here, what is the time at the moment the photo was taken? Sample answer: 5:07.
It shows 11:23
